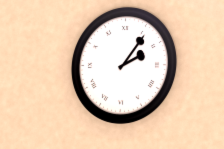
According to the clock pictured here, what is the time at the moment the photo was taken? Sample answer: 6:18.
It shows 2:06
